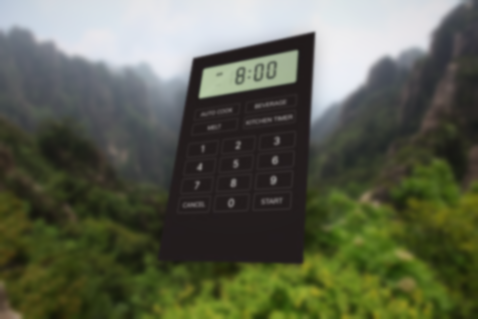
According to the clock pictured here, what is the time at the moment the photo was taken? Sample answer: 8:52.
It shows 8:00
